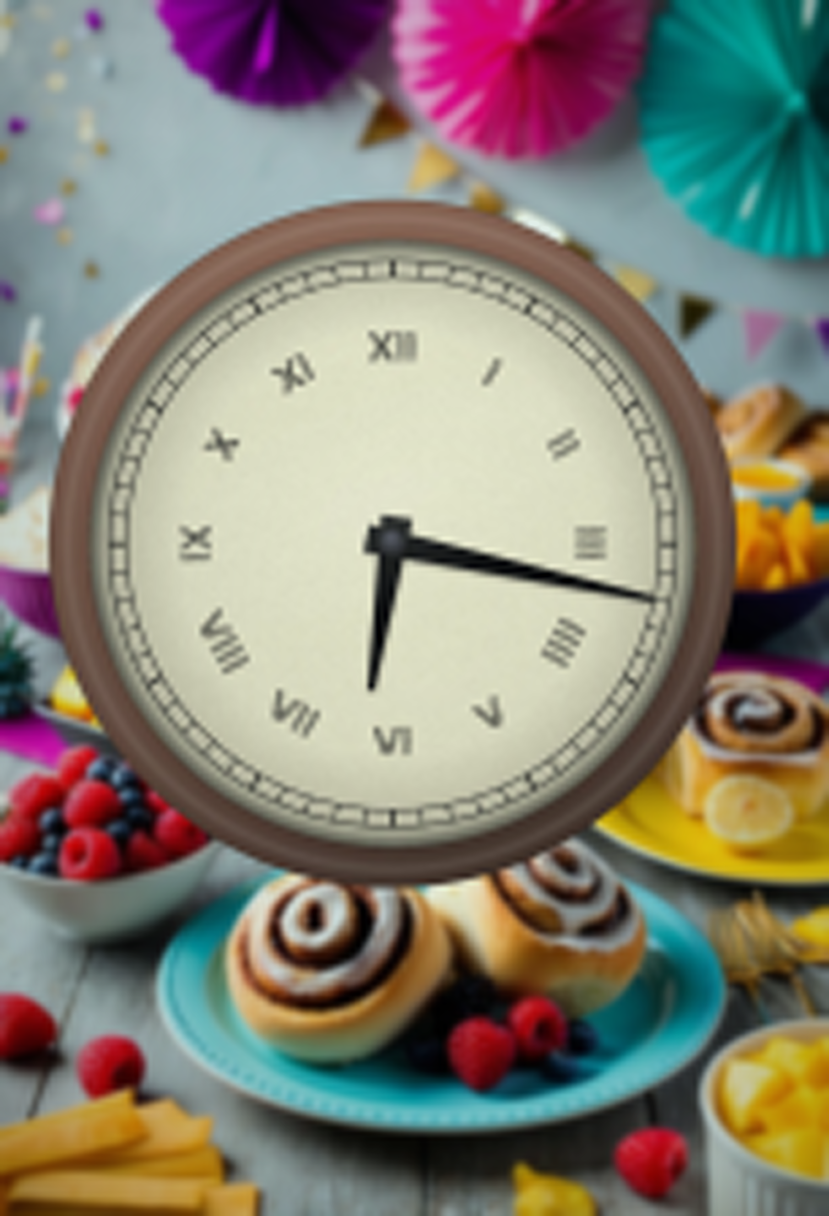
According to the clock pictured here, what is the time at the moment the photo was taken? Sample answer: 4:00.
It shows 6:17
